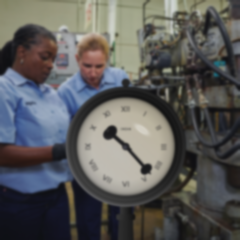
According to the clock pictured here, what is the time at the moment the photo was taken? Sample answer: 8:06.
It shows 10:23
